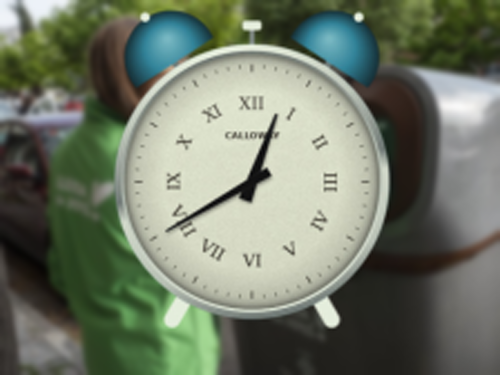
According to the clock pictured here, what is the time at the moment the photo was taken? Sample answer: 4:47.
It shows 12:40
